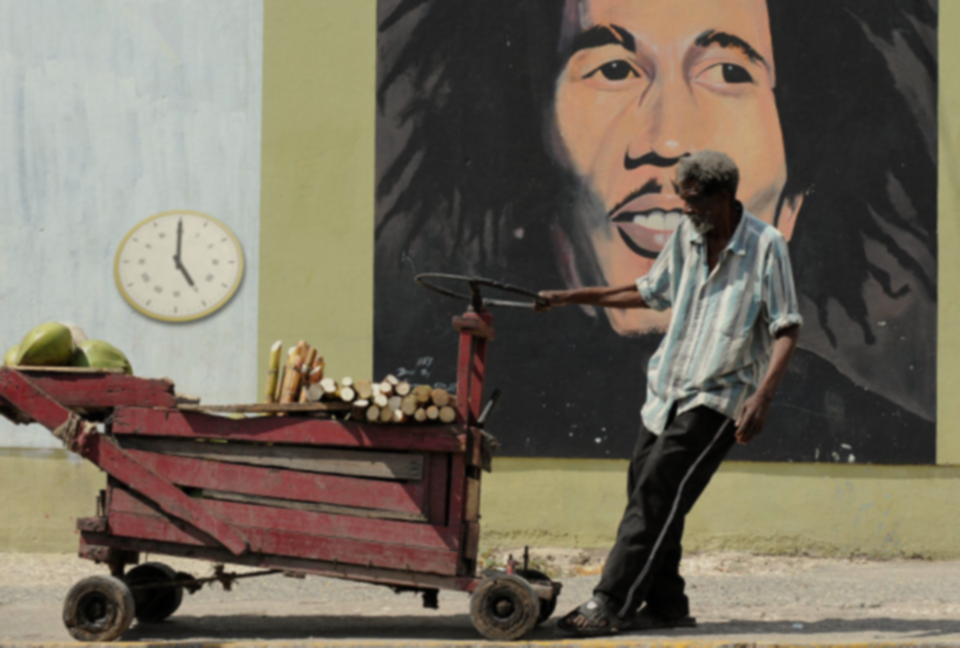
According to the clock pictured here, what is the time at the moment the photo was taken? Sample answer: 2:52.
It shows 5:00
